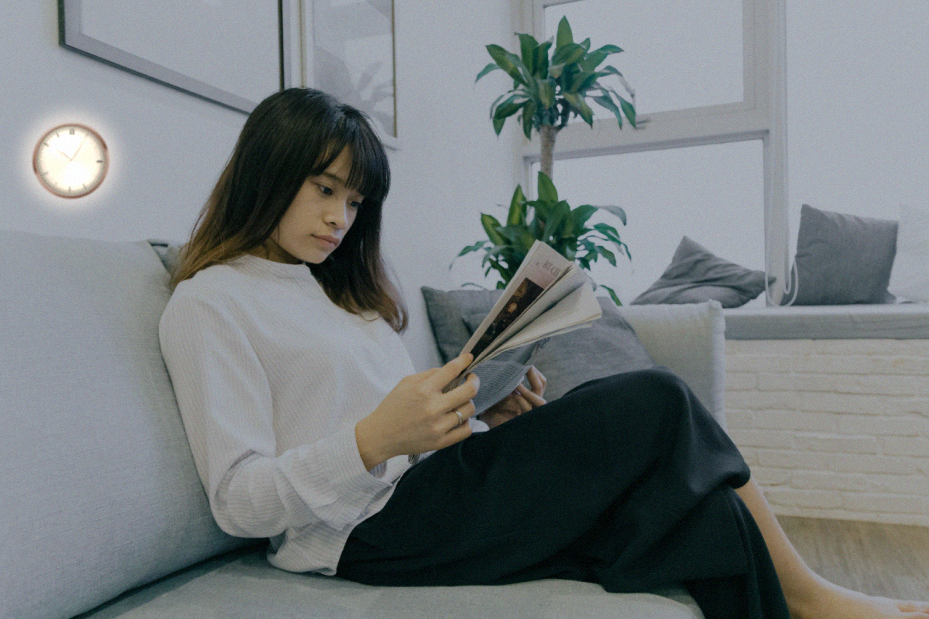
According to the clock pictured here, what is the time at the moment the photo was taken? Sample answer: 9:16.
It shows 10:05
